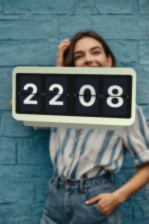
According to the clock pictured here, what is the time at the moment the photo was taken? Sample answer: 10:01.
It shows 22:08
